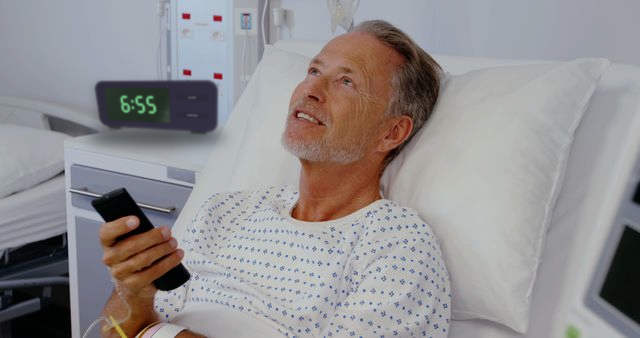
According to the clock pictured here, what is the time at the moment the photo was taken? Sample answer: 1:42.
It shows 6:55
